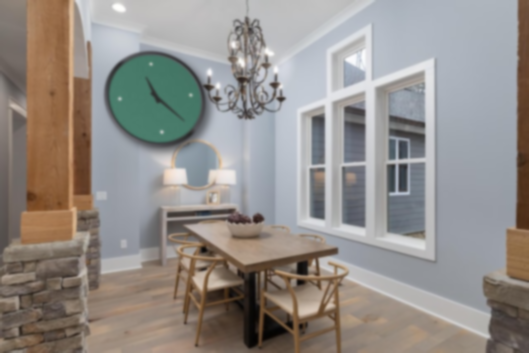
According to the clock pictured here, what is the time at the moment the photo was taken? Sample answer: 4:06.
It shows 11:23
